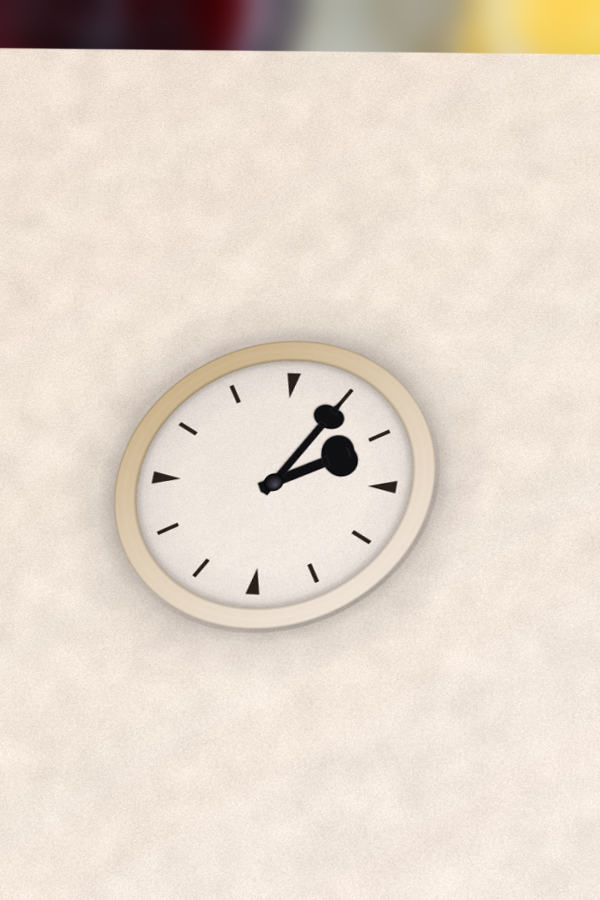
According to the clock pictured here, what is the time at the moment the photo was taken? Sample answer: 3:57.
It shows 2:05
